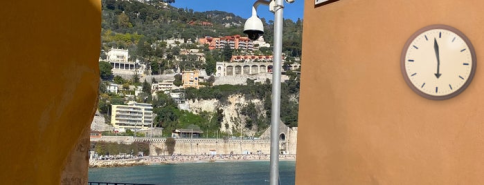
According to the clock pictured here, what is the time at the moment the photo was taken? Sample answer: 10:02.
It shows 5:58
